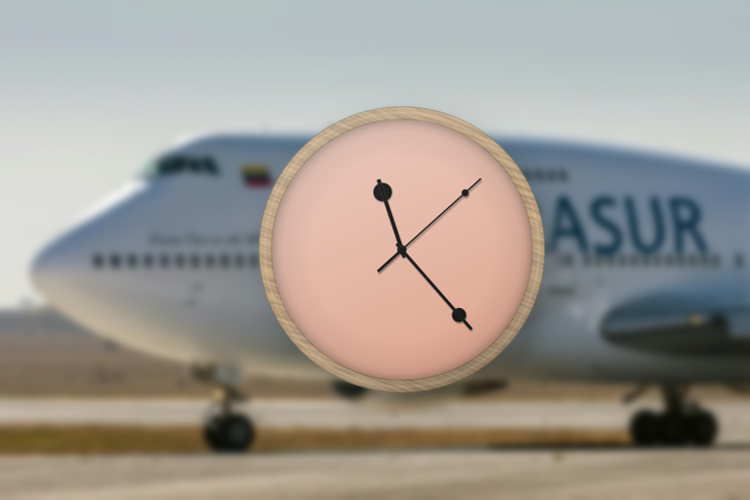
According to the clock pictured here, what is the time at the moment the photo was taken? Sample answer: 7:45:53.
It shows 11:23:08
